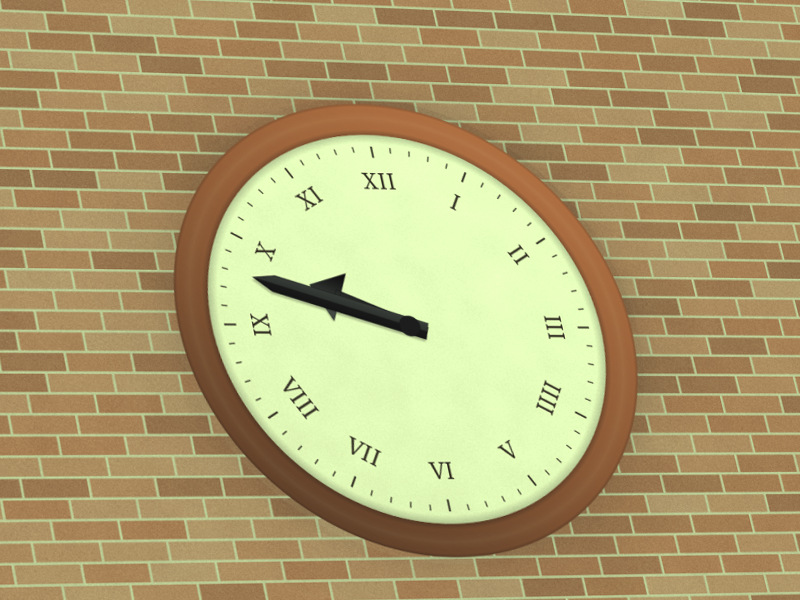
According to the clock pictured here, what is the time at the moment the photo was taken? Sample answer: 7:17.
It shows 9:48
